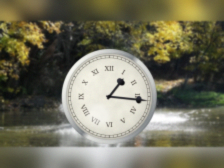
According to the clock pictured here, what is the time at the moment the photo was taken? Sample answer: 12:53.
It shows 1:16
